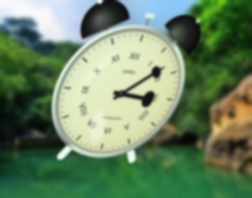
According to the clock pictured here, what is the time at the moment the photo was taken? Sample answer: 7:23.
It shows 3:08
